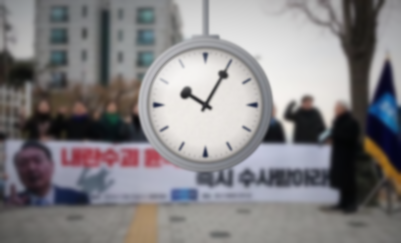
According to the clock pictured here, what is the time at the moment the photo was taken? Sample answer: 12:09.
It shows 10:05
